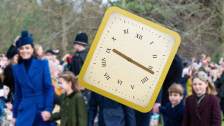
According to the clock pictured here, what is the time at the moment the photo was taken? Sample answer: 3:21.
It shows 9:16
